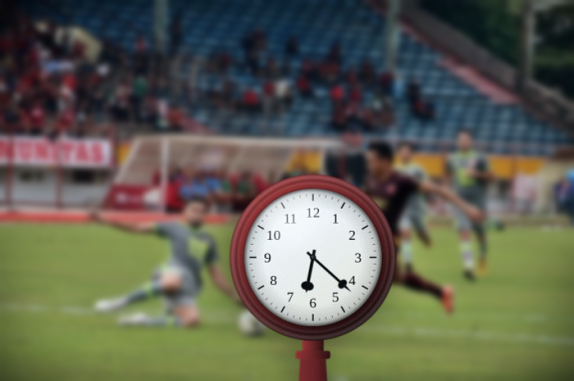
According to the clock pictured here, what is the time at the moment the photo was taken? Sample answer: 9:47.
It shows 6:22
